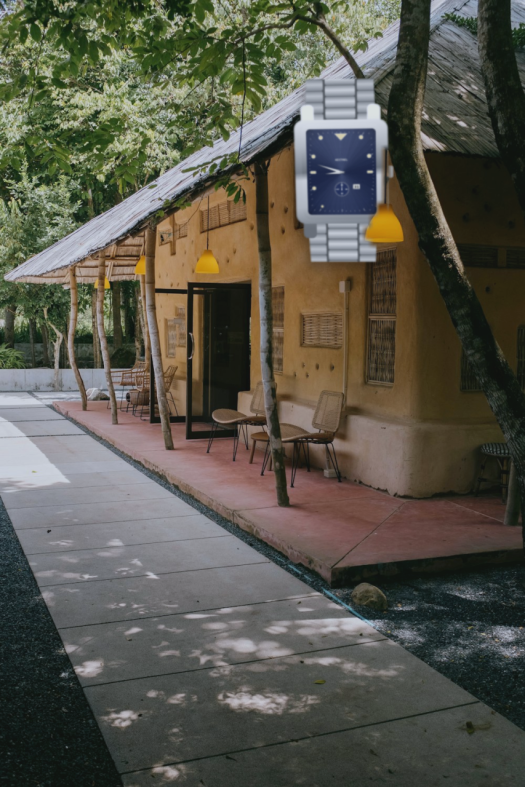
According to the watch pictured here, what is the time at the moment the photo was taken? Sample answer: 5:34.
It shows 8:48
